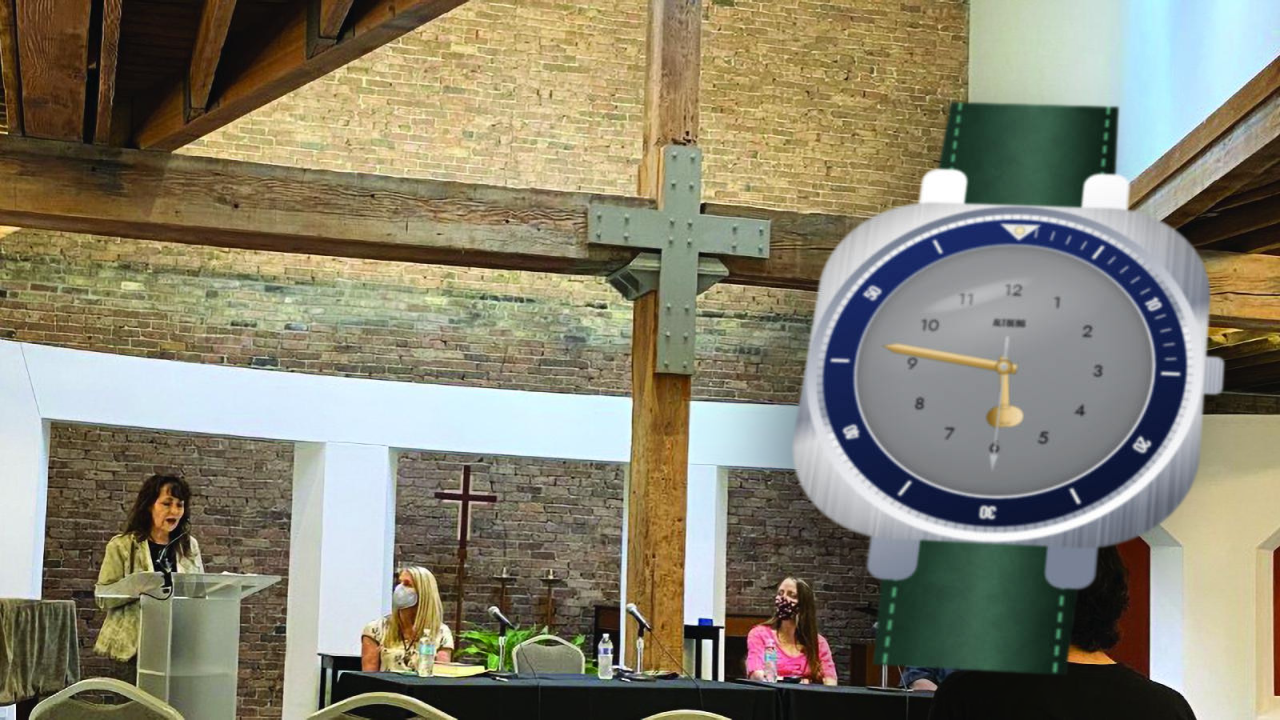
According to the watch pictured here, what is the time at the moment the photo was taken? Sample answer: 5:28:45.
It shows 5:46:30
